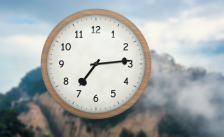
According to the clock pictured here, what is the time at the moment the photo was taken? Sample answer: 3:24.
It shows 7:14
